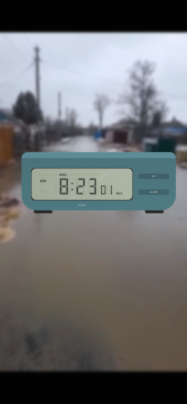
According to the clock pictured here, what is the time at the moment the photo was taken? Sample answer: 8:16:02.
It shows 8:23:01
